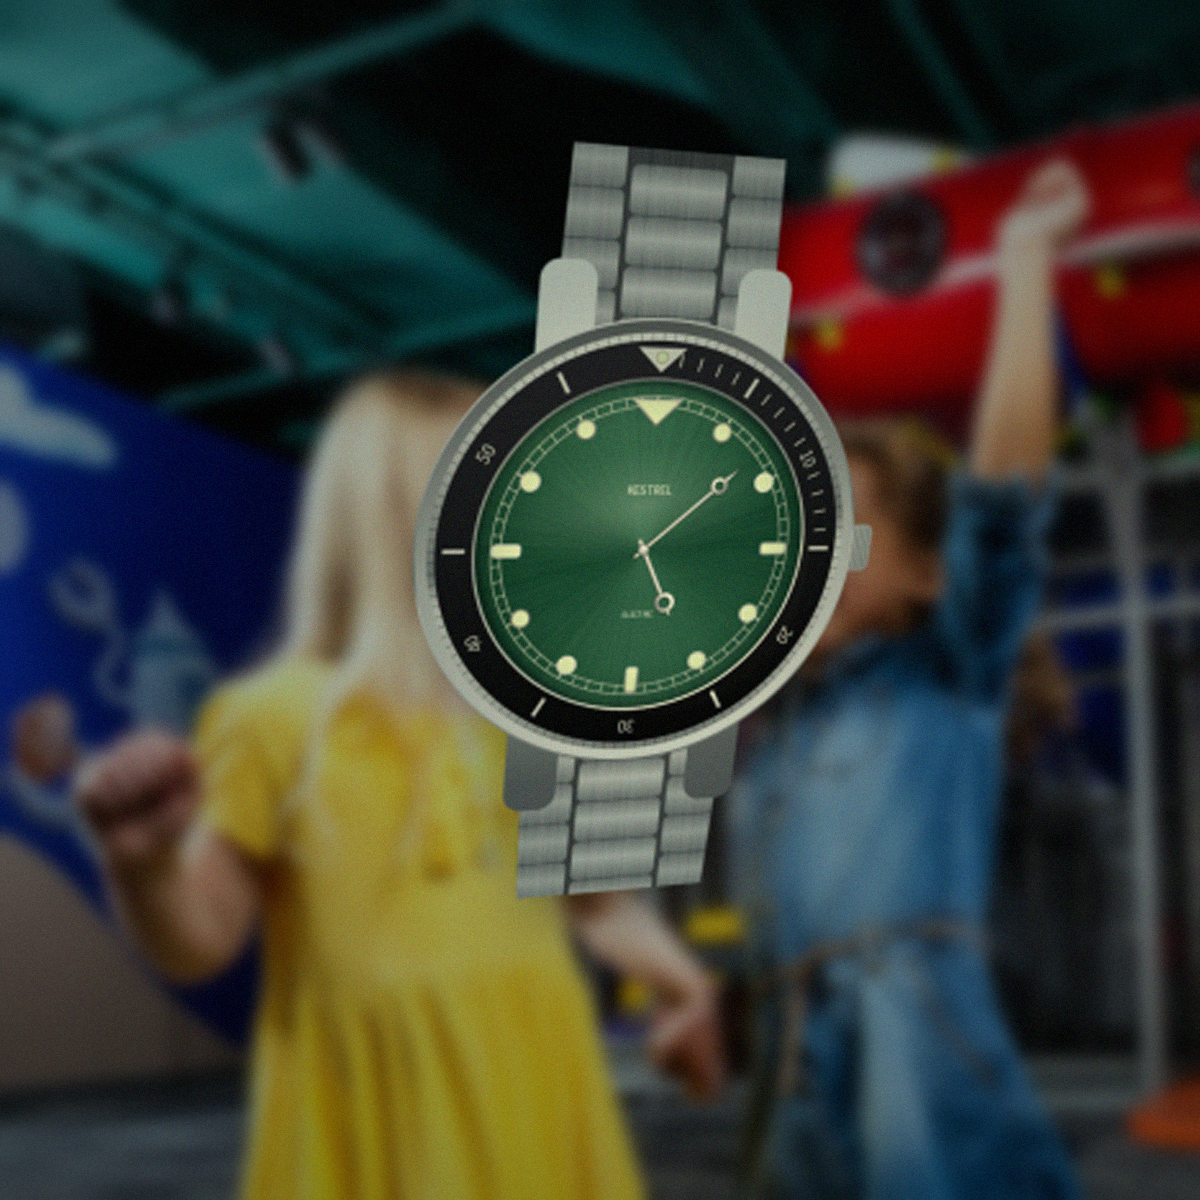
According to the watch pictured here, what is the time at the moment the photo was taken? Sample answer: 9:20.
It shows 5:08
